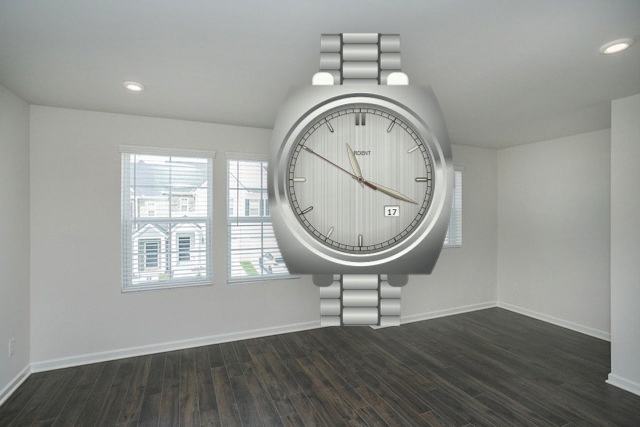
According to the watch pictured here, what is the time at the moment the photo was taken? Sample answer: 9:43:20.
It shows 11:18:50
